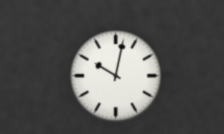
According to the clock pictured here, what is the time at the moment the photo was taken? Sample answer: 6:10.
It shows 10:02
